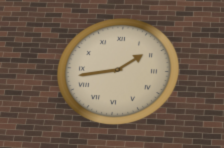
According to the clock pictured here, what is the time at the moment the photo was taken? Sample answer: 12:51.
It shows 1:43
